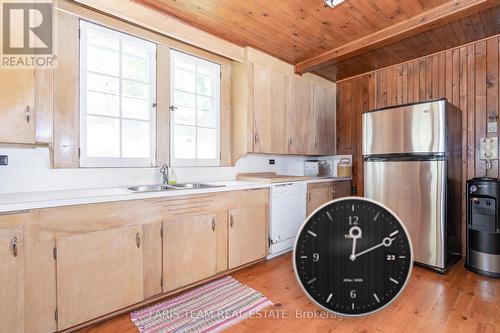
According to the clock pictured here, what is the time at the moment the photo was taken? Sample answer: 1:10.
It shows 12:11
